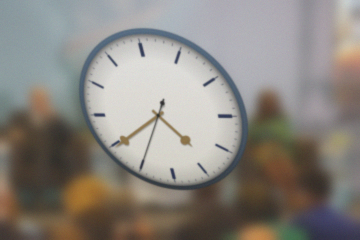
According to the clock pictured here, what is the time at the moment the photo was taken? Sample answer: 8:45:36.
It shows 4:39:35
